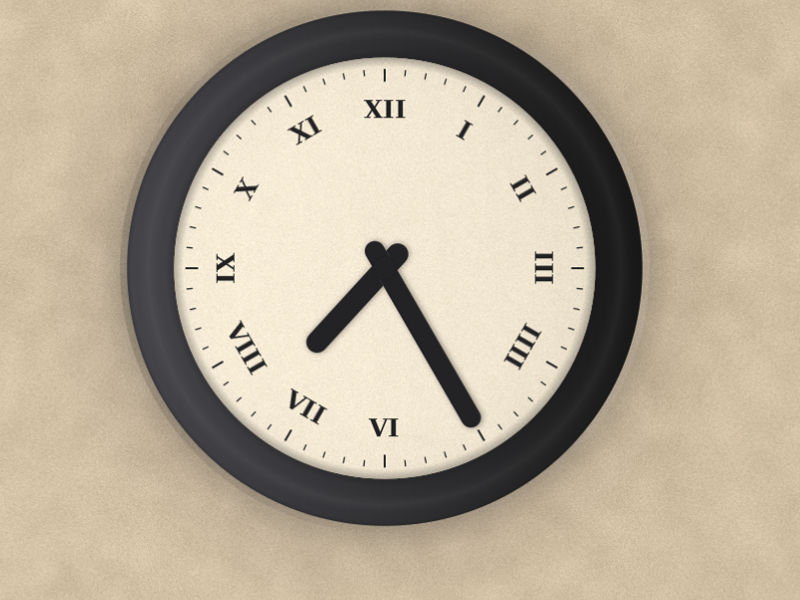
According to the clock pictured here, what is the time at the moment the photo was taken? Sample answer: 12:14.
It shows 7:25
